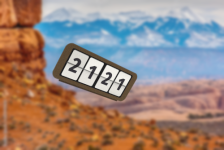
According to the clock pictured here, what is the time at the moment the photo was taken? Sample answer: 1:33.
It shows 21:21
